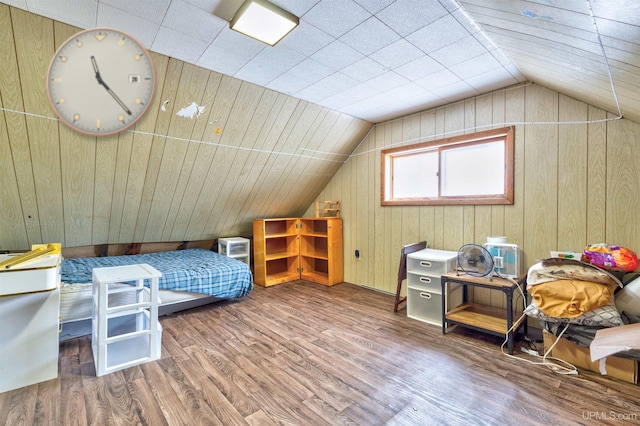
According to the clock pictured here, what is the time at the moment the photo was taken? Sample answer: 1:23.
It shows 11:23
